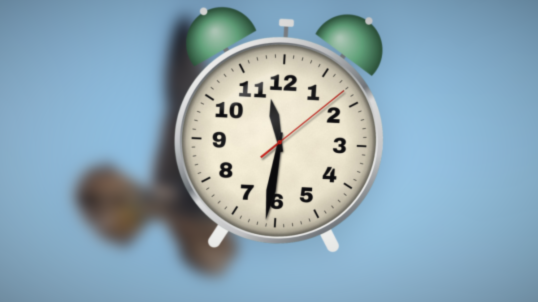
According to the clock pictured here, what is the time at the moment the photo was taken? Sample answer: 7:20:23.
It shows 11:31:08
